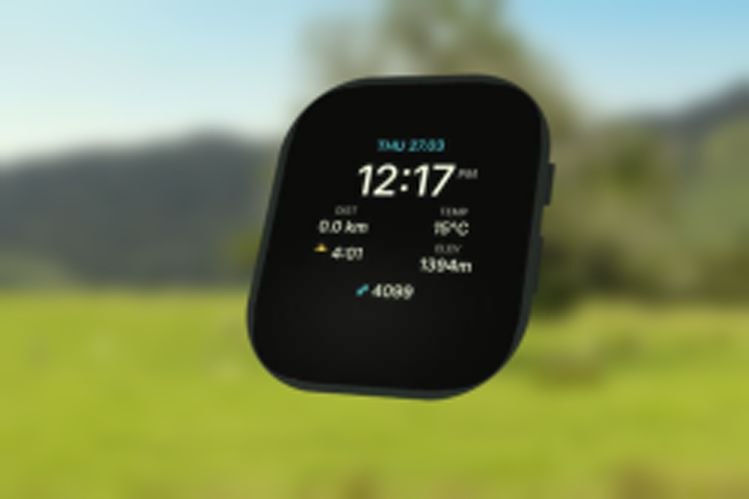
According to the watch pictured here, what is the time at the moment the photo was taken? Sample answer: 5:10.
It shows 12:17
